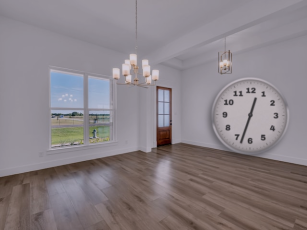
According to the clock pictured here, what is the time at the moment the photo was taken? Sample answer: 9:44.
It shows 12:33
